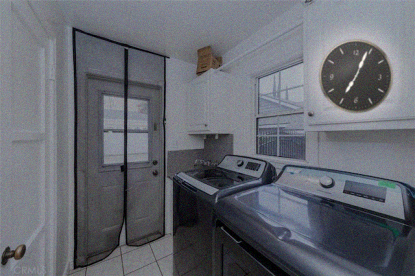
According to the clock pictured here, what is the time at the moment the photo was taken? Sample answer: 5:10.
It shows 7:04
